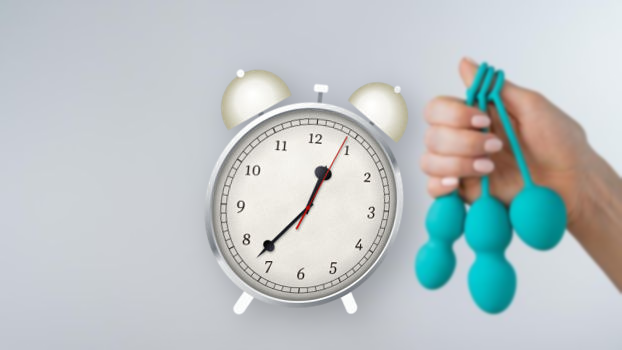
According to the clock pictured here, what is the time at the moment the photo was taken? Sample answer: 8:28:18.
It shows 12:37:04
